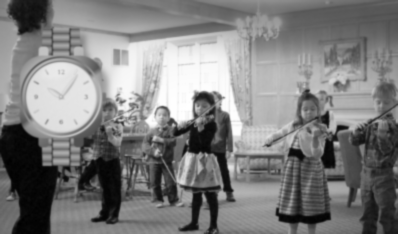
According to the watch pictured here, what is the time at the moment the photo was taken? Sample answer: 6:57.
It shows 10:06
